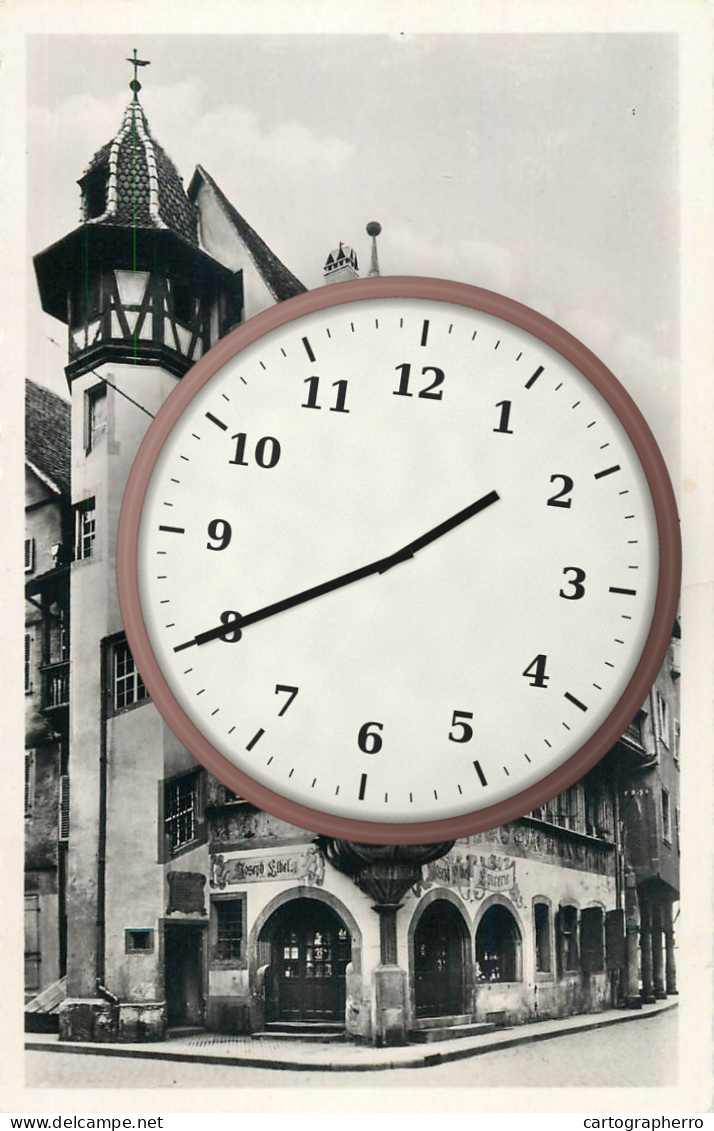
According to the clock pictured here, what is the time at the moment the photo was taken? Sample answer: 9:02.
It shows 1:40
